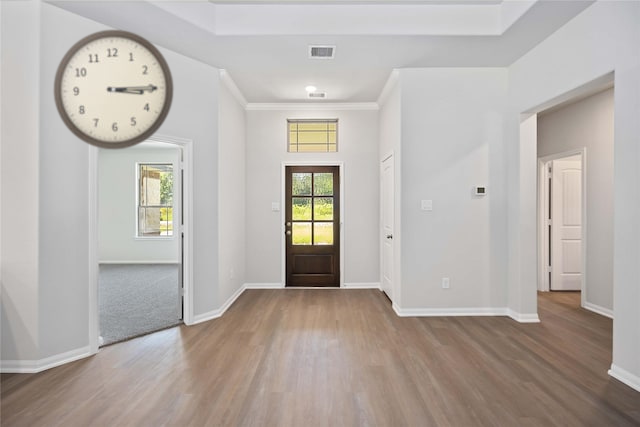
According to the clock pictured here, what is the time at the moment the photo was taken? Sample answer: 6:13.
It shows 3:15
